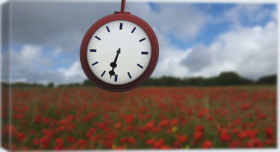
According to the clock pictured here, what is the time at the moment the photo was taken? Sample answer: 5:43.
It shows 6:32
